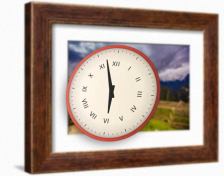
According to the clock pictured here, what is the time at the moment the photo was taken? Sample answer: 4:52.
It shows 5:57
